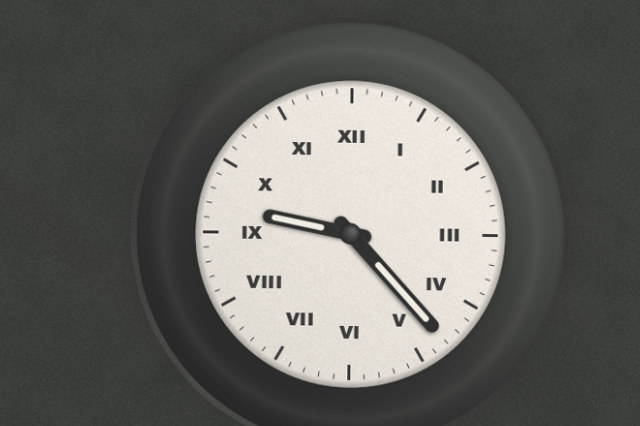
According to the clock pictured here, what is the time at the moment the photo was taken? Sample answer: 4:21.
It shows 9:23
